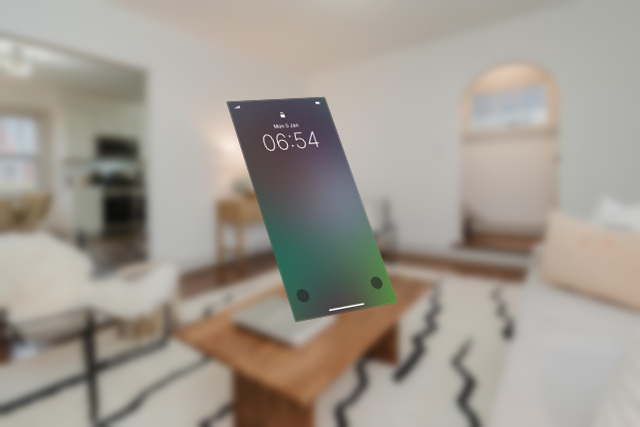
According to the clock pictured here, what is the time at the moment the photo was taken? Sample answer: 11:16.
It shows 6:54
